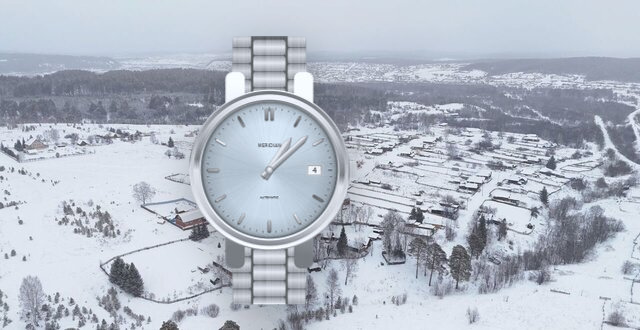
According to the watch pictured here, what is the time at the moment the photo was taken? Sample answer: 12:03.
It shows 1:08
